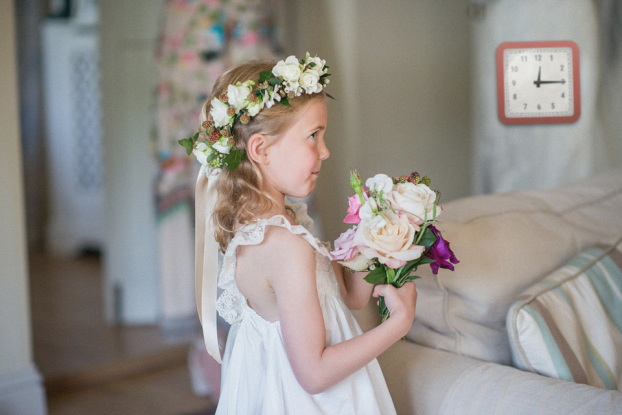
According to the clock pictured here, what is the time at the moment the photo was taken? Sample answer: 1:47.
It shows 12:15
